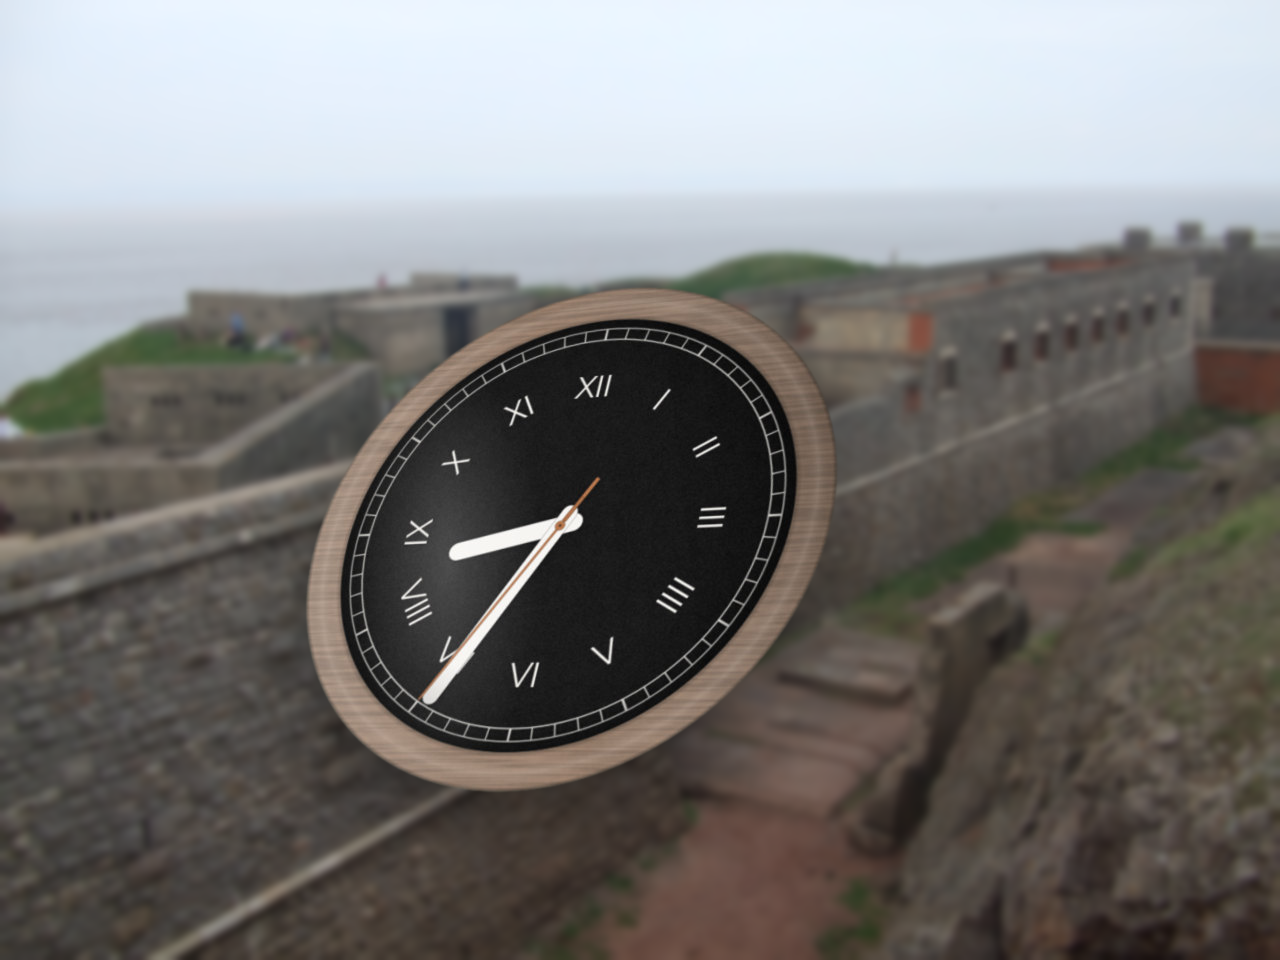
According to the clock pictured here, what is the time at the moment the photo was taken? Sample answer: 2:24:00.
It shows 8:34:35
